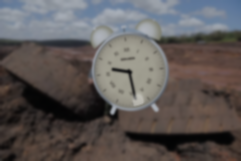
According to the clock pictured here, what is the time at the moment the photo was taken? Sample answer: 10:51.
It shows 9:29
